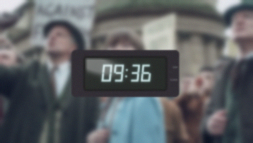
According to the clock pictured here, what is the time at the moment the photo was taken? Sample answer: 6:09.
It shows 9:36
